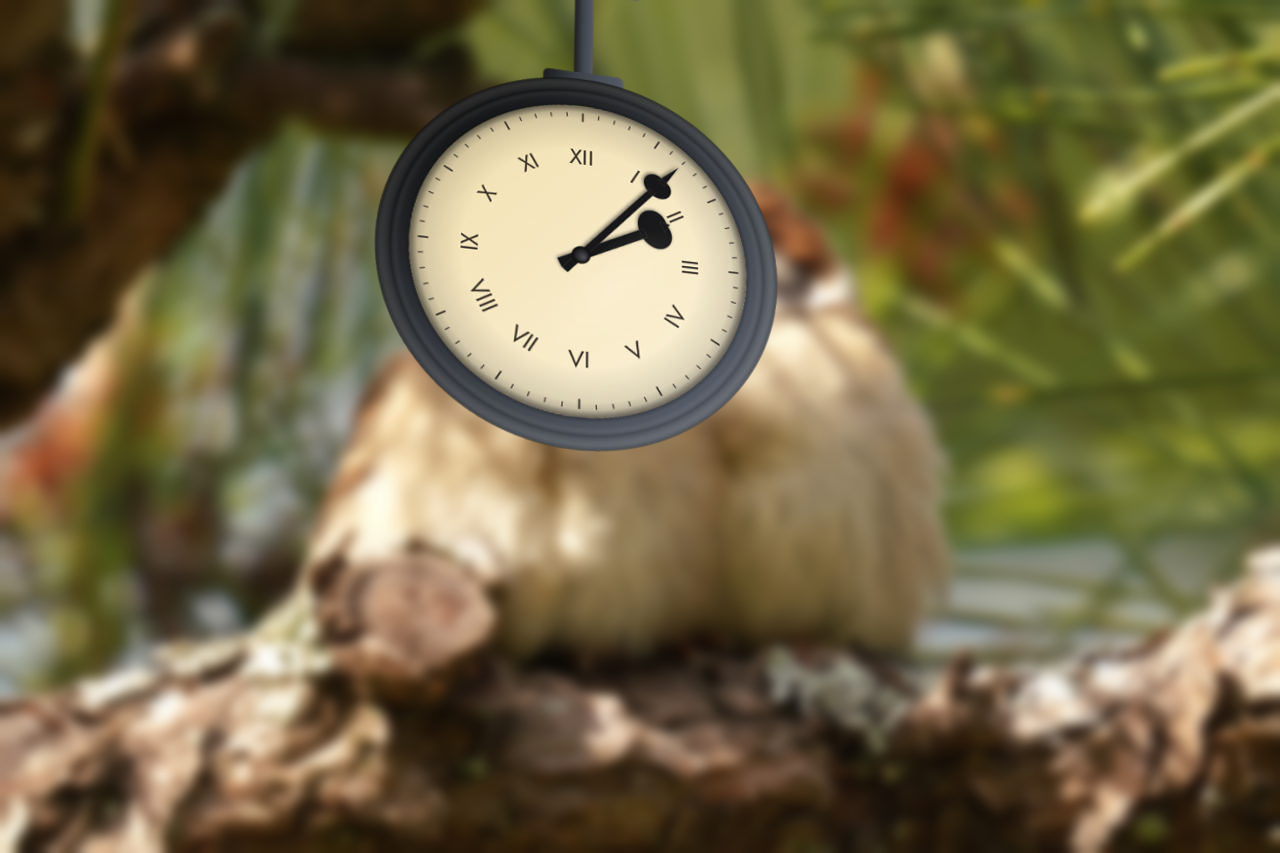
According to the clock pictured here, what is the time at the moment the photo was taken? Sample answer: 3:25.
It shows 2:07
